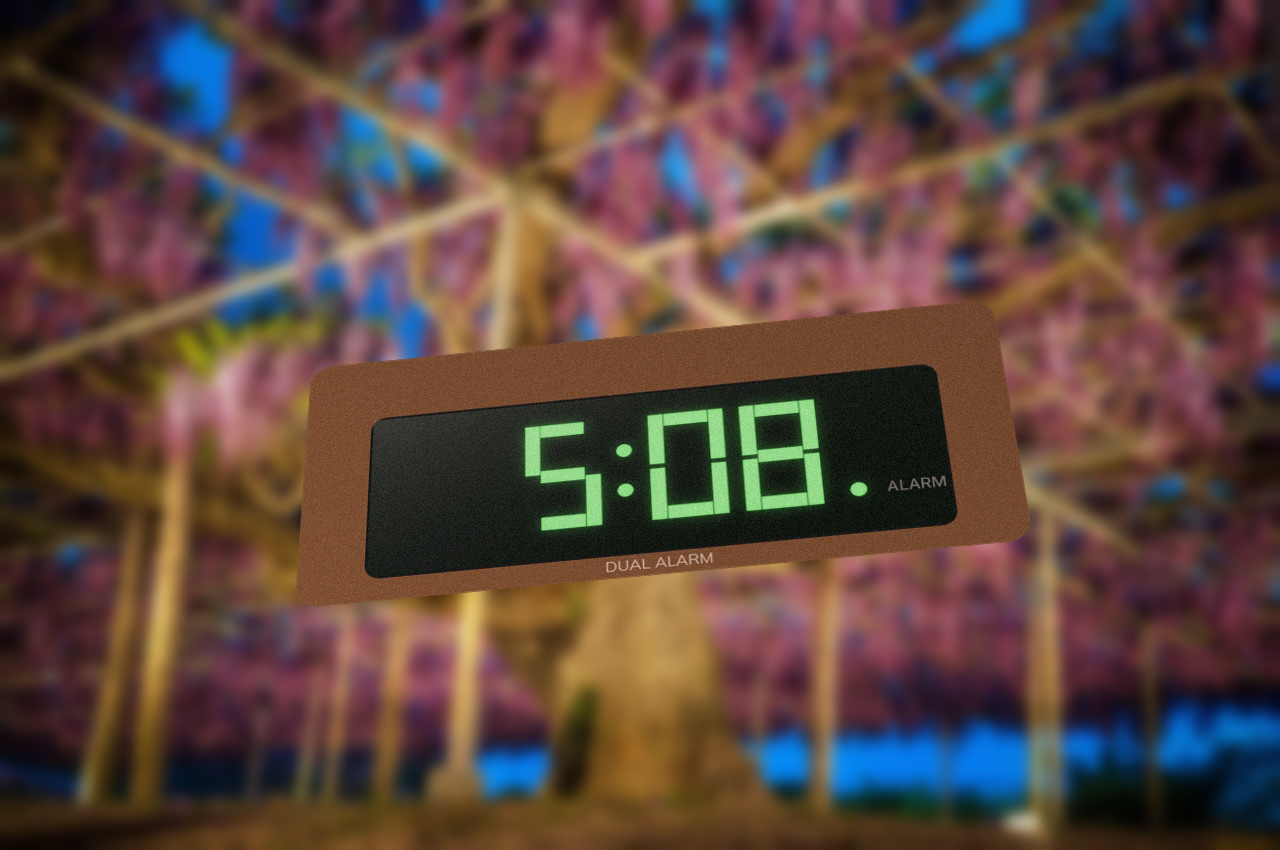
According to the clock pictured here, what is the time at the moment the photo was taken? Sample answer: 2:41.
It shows 5:08
